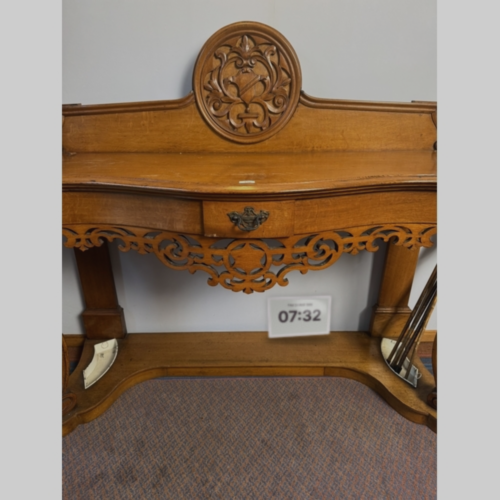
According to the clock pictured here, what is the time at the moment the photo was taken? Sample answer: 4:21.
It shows 7:32
